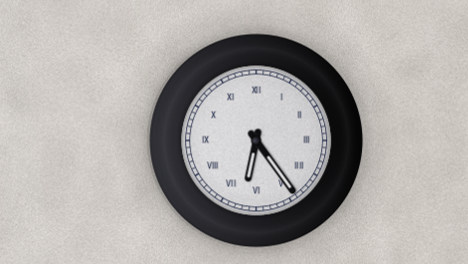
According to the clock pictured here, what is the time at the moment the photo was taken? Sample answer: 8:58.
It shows 6:24
